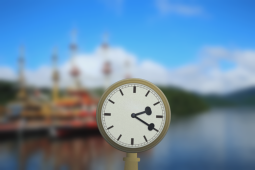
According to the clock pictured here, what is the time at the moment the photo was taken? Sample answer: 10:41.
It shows 2:20
